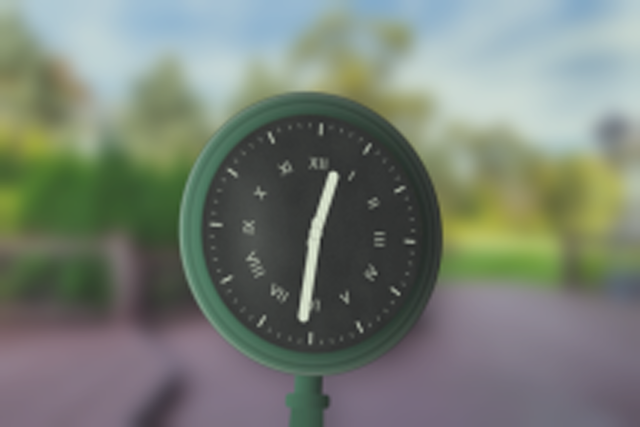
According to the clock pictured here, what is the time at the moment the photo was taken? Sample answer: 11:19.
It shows 12:31
